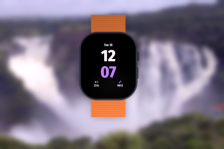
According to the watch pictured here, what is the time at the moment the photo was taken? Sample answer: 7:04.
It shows 12:07
